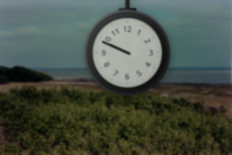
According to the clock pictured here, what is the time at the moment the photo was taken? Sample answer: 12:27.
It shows 9:49
